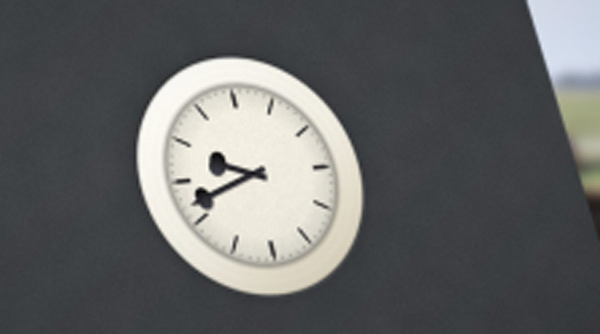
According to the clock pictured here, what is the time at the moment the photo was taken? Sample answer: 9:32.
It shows 9:42
